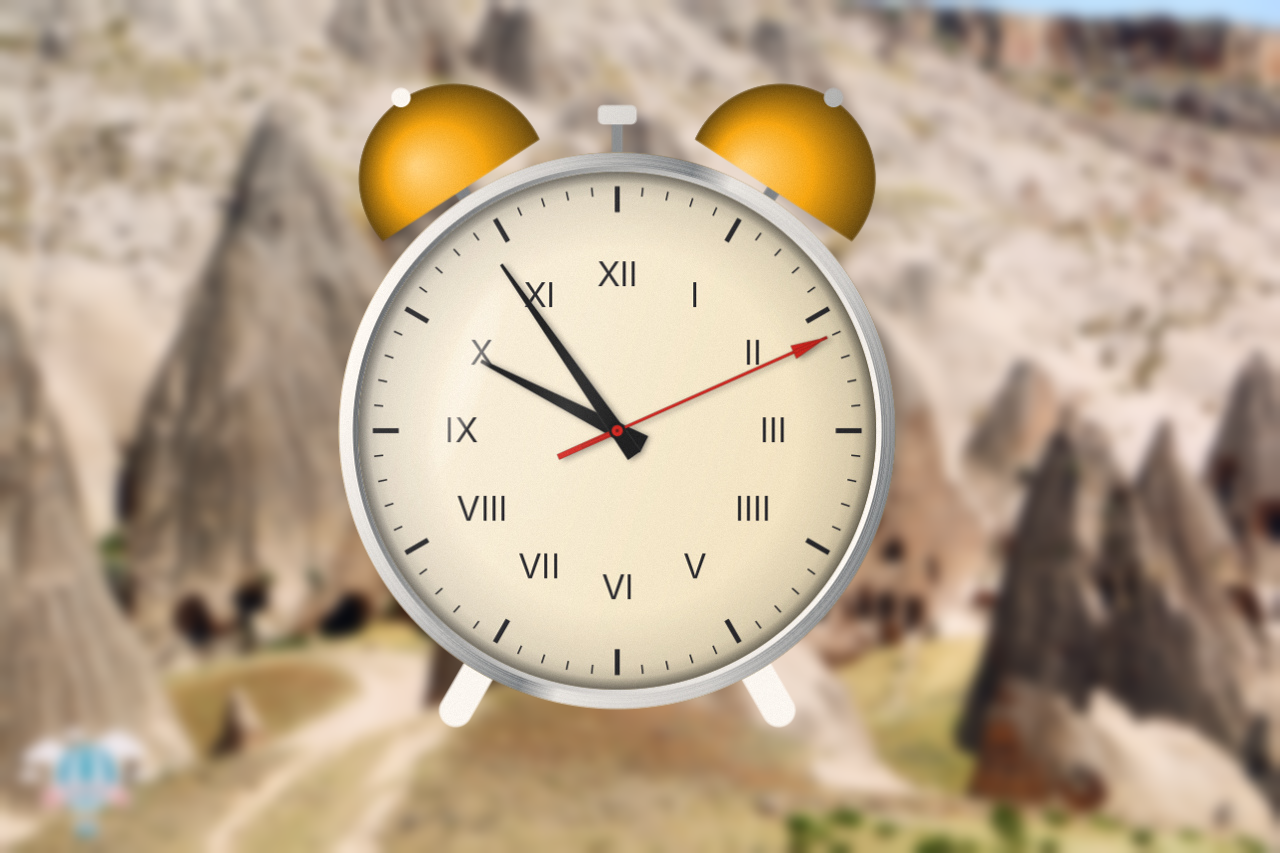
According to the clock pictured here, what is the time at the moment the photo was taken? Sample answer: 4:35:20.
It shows 9:54:11
